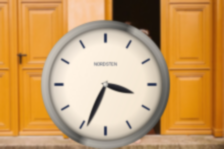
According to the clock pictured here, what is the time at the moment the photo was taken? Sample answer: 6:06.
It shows 3:34
